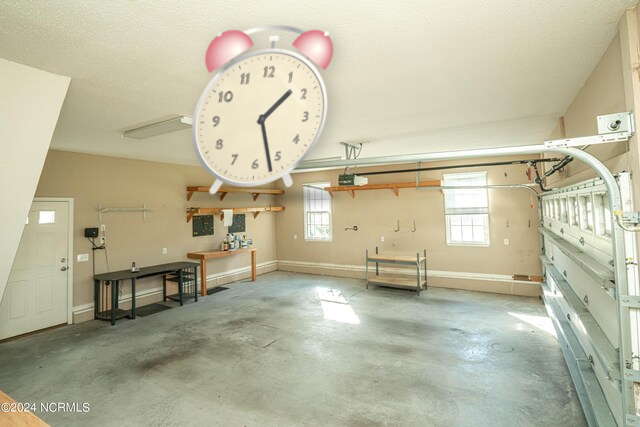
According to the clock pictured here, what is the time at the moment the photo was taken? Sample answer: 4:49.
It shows 1:27
